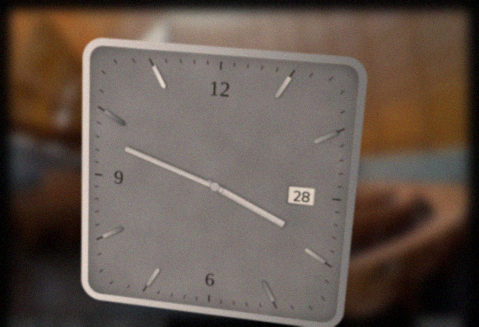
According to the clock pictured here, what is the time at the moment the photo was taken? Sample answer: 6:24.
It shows 3:48
